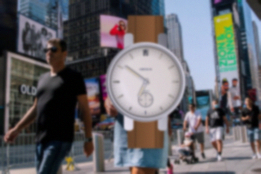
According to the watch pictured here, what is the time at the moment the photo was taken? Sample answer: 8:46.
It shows 6:51
